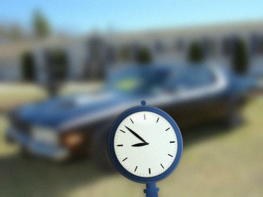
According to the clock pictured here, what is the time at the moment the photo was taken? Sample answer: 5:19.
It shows 8:52
